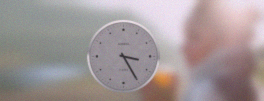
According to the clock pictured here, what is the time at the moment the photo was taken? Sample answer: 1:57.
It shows 3:25
